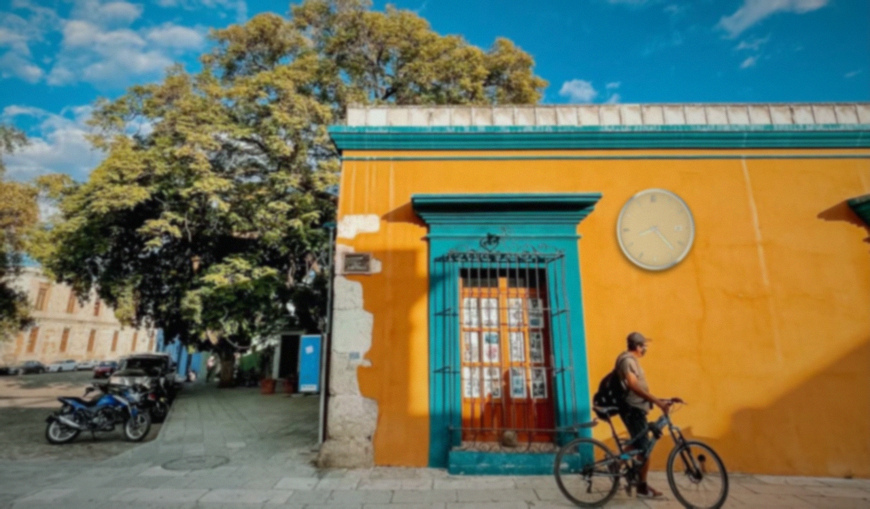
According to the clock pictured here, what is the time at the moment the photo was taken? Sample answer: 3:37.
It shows 8:23
